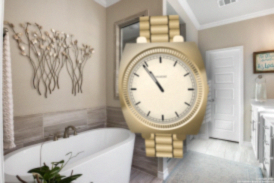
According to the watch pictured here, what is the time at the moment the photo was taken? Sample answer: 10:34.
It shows 10:54
